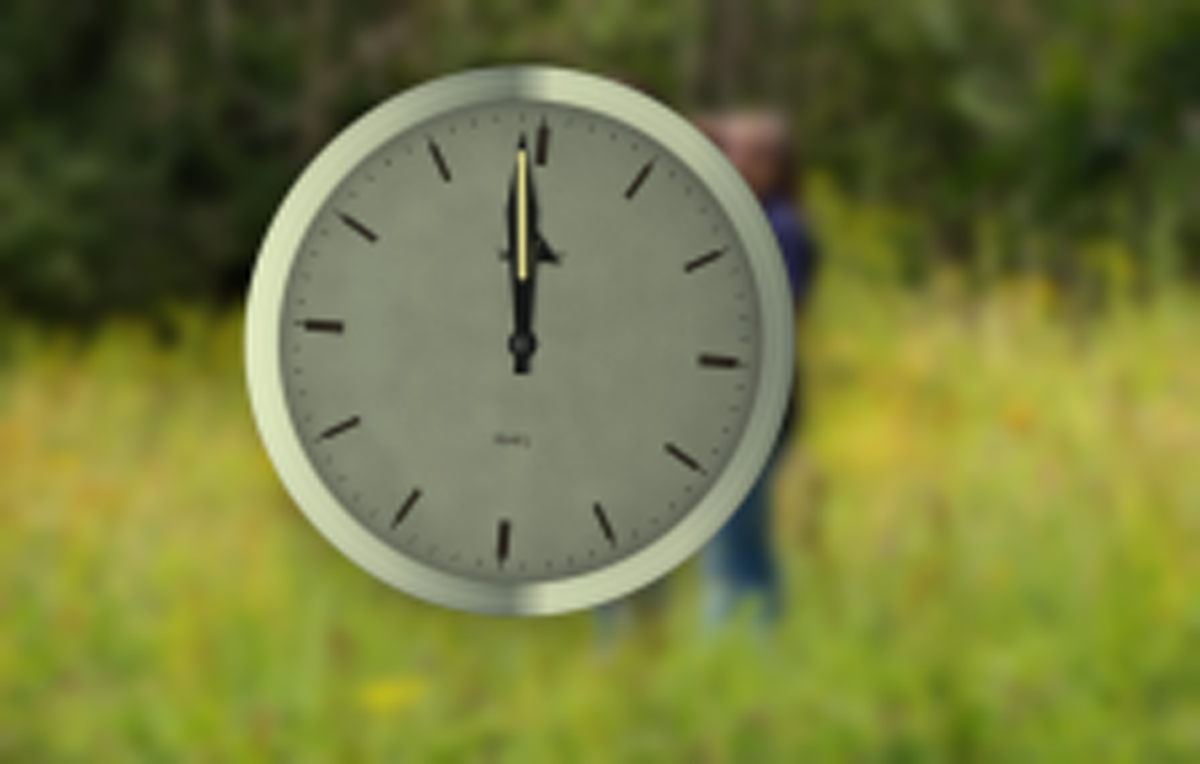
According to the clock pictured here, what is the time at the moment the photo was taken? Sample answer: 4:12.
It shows 11:59
